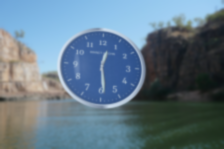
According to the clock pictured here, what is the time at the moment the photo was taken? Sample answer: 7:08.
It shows 12:29
